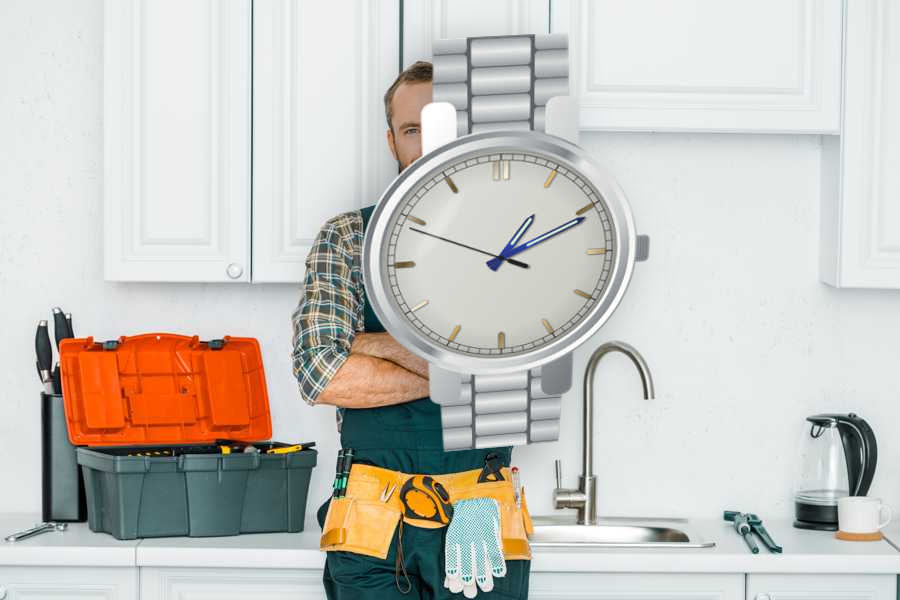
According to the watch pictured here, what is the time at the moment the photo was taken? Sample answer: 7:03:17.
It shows 1:10:49
